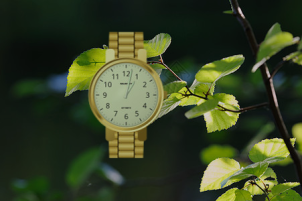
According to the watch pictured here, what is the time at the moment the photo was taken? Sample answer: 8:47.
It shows 1:02
